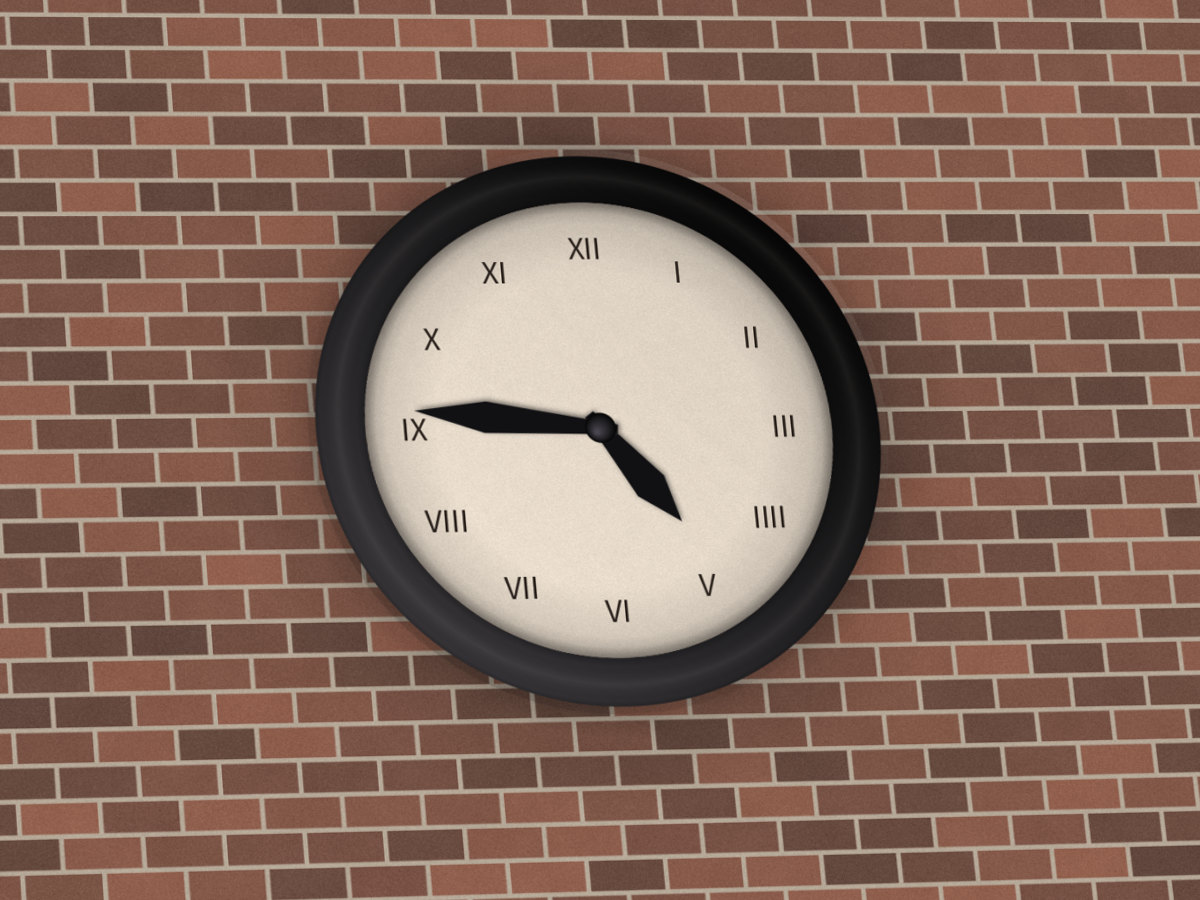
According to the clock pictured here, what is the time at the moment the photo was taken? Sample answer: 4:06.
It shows 4:46
